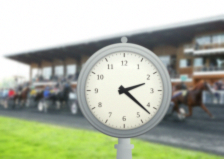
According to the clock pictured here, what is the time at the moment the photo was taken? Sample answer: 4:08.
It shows 2:22
